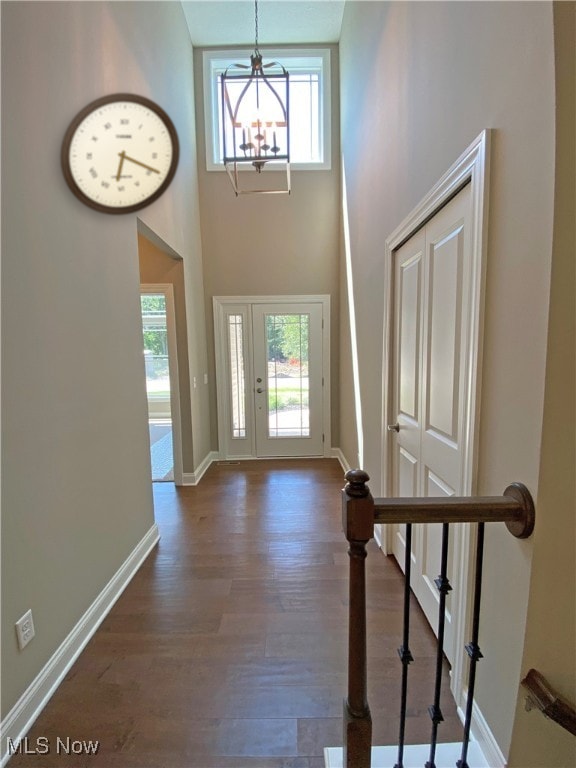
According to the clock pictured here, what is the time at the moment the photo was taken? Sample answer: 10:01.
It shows 6:19
